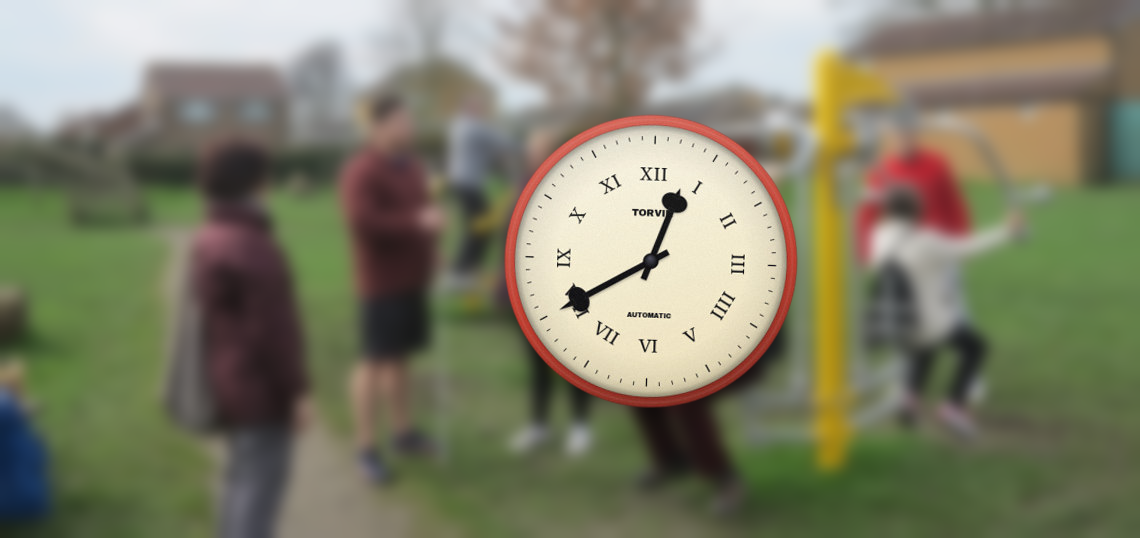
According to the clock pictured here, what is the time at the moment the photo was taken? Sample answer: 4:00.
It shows 12:40
